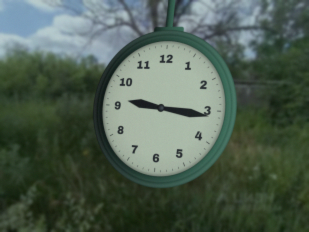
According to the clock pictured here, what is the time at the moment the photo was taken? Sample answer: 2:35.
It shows 9:16
